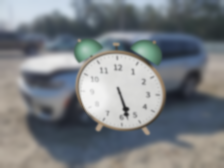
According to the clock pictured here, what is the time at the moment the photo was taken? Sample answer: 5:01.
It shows 5:28
